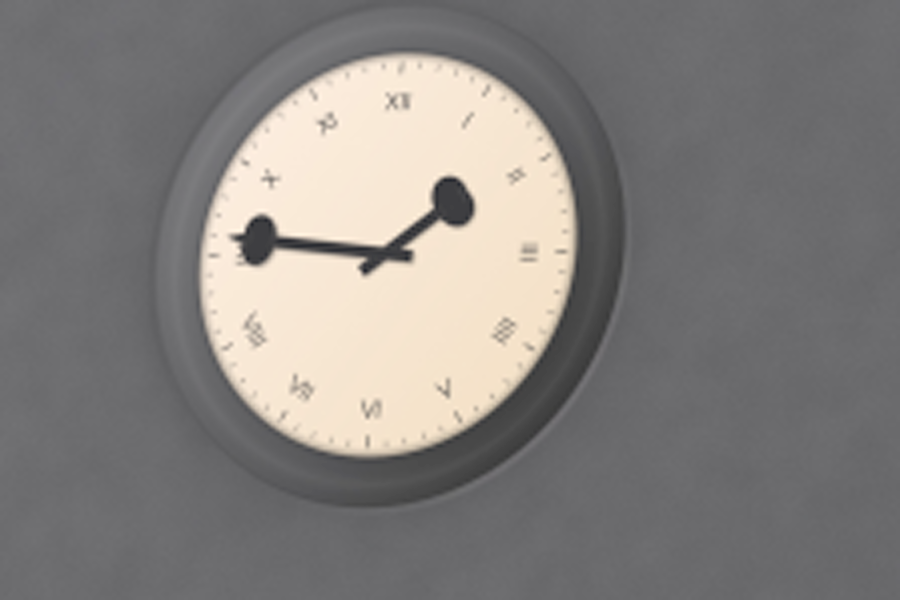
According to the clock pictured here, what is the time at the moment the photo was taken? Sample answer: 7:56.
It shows 1:46
